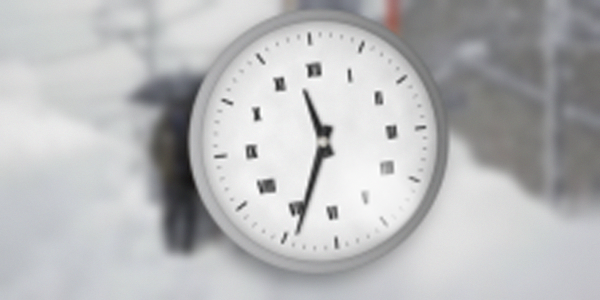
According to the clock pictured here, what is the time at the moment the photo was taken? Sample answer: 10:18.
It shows 11:34
